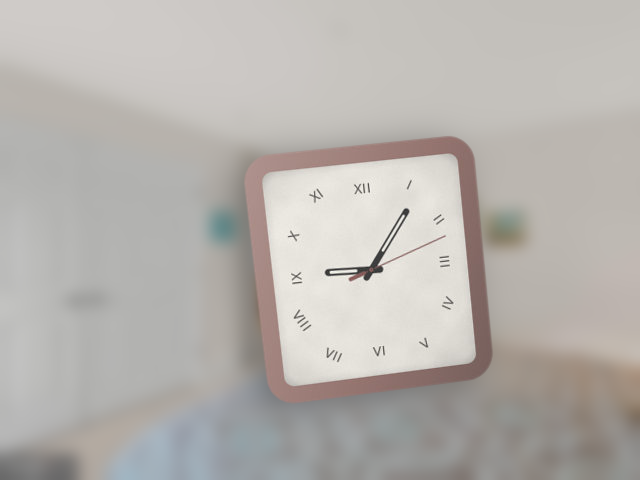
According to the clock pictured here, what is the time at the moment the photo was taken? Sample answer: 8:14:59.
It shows 9:06:12
